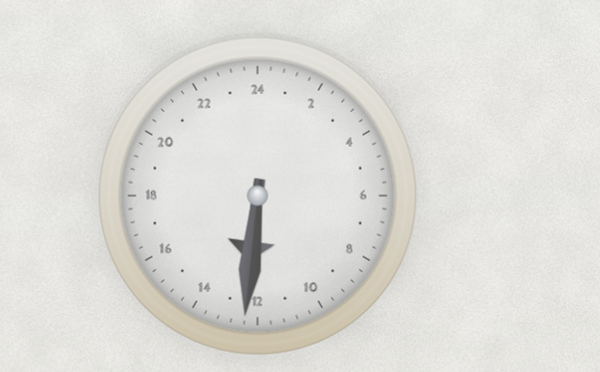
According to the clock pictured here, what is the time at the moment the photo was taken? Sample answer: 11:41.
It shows 12:31
